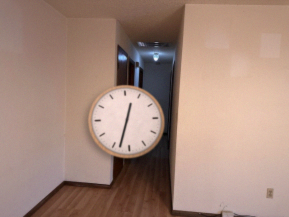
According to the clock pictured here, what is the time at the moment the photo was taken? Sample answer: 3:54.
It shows 12:33
